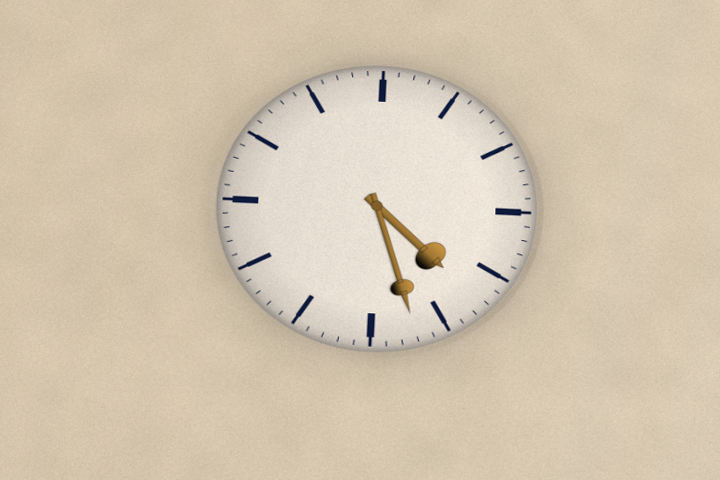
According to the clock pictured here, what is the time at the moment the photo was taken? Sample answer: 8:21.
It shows 4:27
